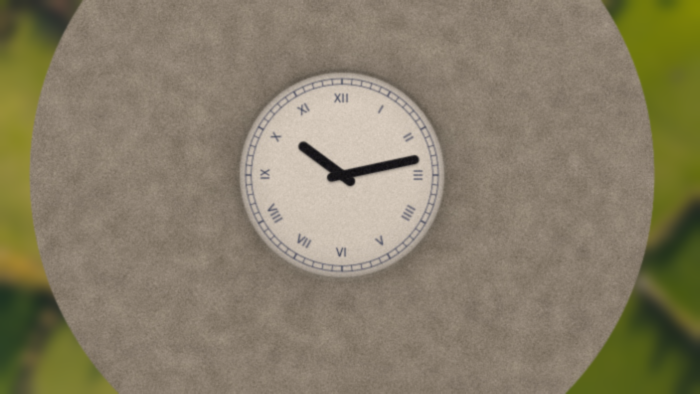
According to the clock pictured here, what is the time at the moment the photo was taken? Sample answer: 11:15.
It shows 10:13
